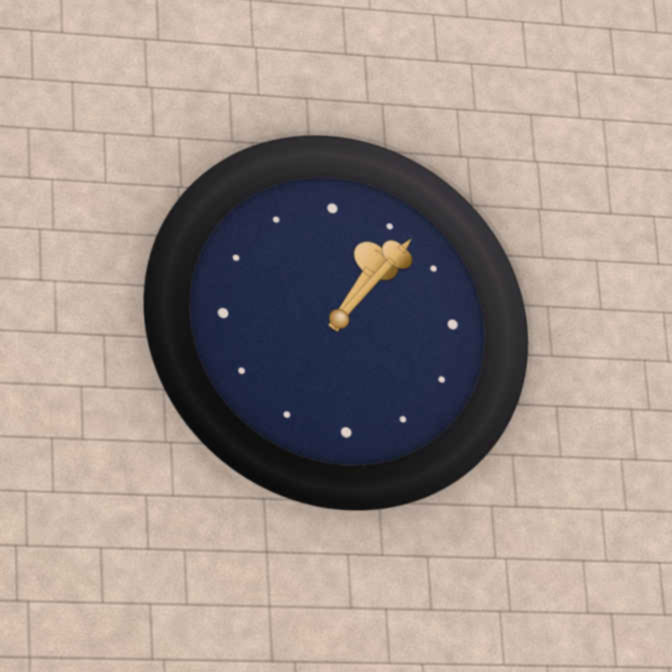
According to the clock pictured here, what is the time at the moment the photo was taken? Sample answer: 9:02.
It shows 1:07
